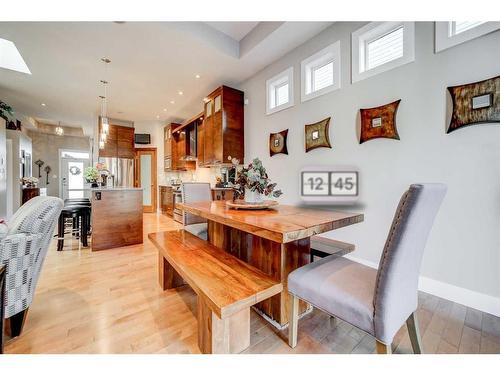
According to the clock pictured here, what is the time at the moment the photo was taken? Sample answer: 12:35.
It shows 12:45
